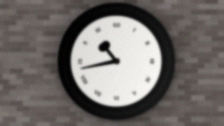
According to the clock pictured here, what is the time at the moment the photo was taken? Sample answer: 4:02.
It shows 10:43
